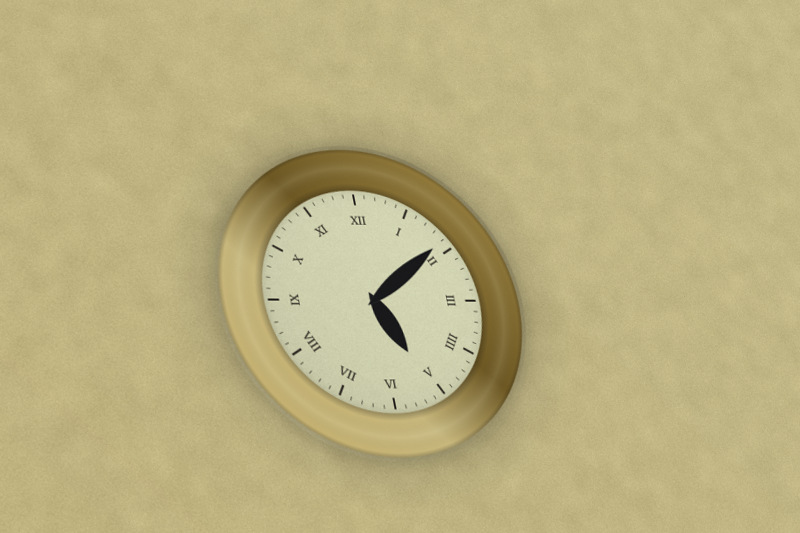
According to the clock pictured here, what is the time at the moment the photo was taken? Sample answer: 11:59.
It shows 5:09
